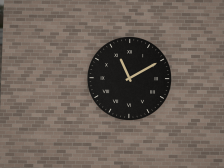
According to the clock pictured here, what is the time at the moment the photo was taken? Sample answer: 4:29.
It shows 11:10
